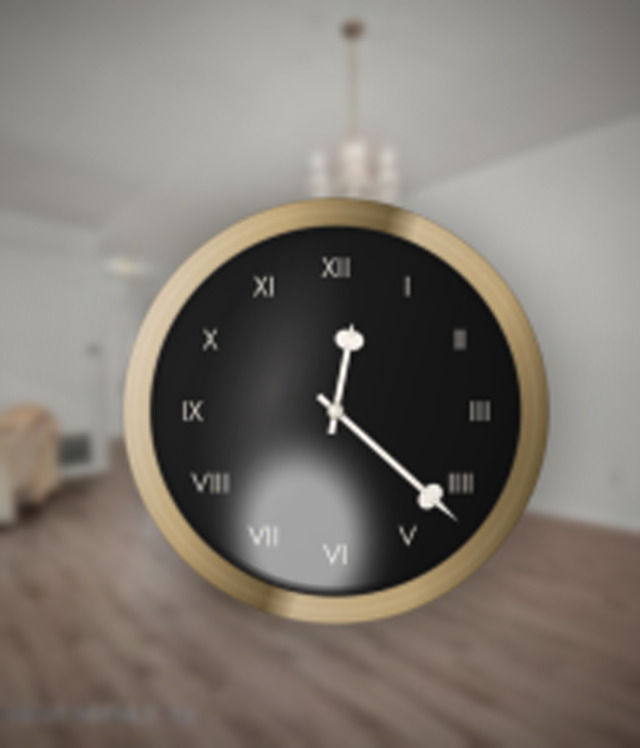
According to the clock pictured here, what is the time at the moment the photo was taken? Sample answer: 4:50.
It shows 12:22
